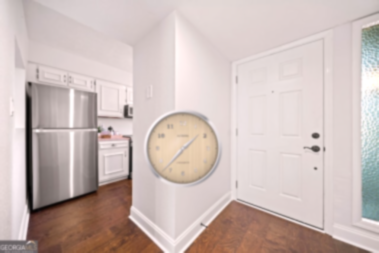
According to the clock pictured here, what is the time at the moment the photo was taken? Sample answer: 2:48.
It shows 1:37
